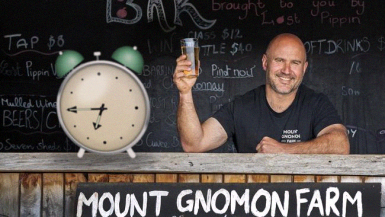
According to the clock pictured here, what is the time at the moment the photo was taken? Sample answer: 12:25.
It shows 6:45
